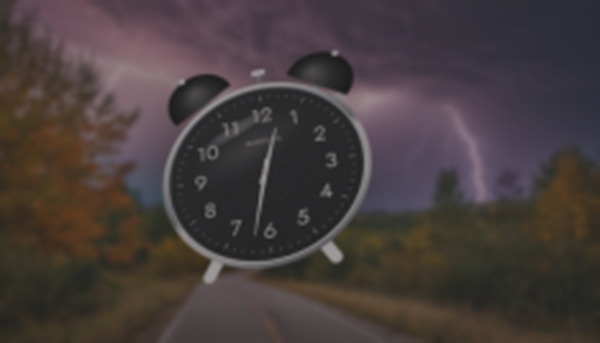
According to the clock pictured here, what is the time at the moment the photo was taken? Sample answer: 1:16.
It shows 12:32
